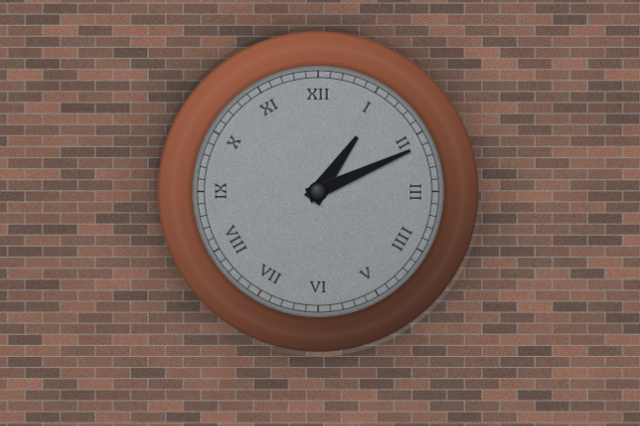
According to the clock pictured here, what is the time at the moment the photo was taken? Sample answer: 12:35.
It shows 1:11
